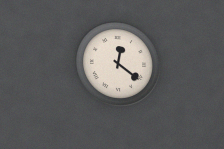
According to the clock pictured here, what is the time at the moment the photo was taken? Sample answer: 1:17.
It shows 12:21
